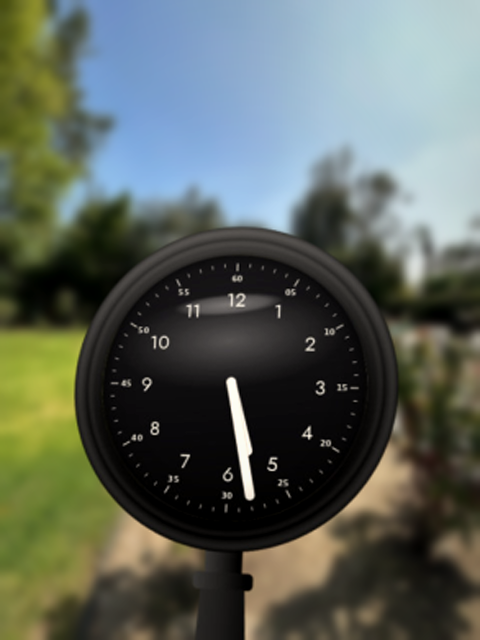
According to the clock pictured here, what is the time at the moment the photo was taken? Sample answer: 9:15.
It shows 5:28
